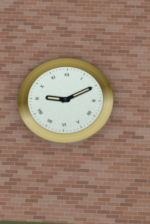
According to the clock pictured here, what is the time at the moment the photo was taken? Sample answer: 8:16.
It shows 9:10
